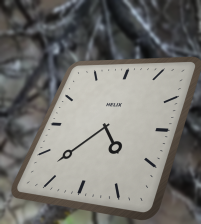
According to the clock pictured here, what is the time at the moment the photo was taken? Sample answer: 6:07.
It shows 4:37
